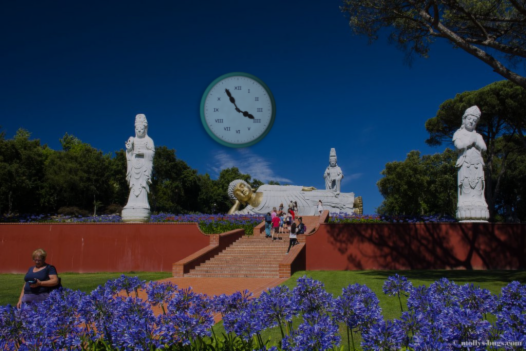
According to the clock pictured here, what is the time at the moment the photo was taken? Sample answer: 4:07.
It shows 3:55
